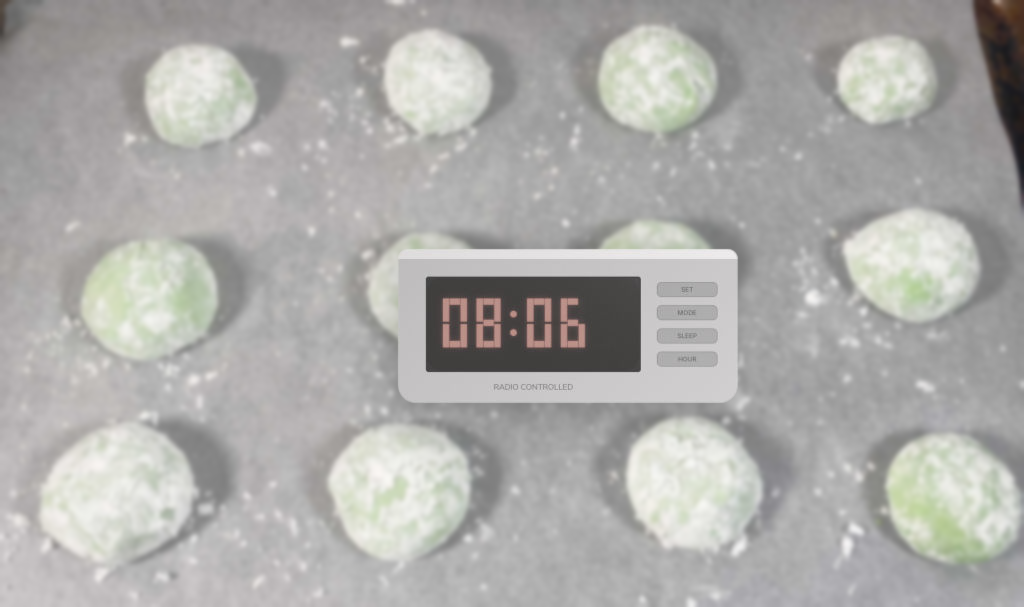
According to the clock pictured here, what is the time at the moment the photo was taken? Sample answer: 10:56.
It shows 8:06
